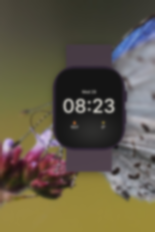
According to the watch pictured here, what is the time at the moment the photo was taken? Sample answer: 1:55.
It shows 8:23
